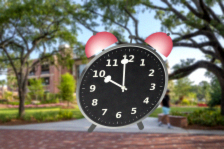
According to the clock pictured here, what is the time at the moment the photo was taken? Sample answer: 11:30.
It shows 9:59
